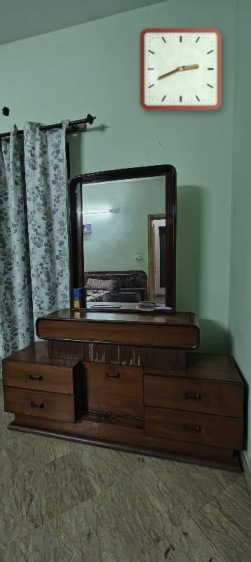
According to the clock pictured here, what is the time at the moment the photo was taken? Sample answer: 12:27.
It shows 2:41
